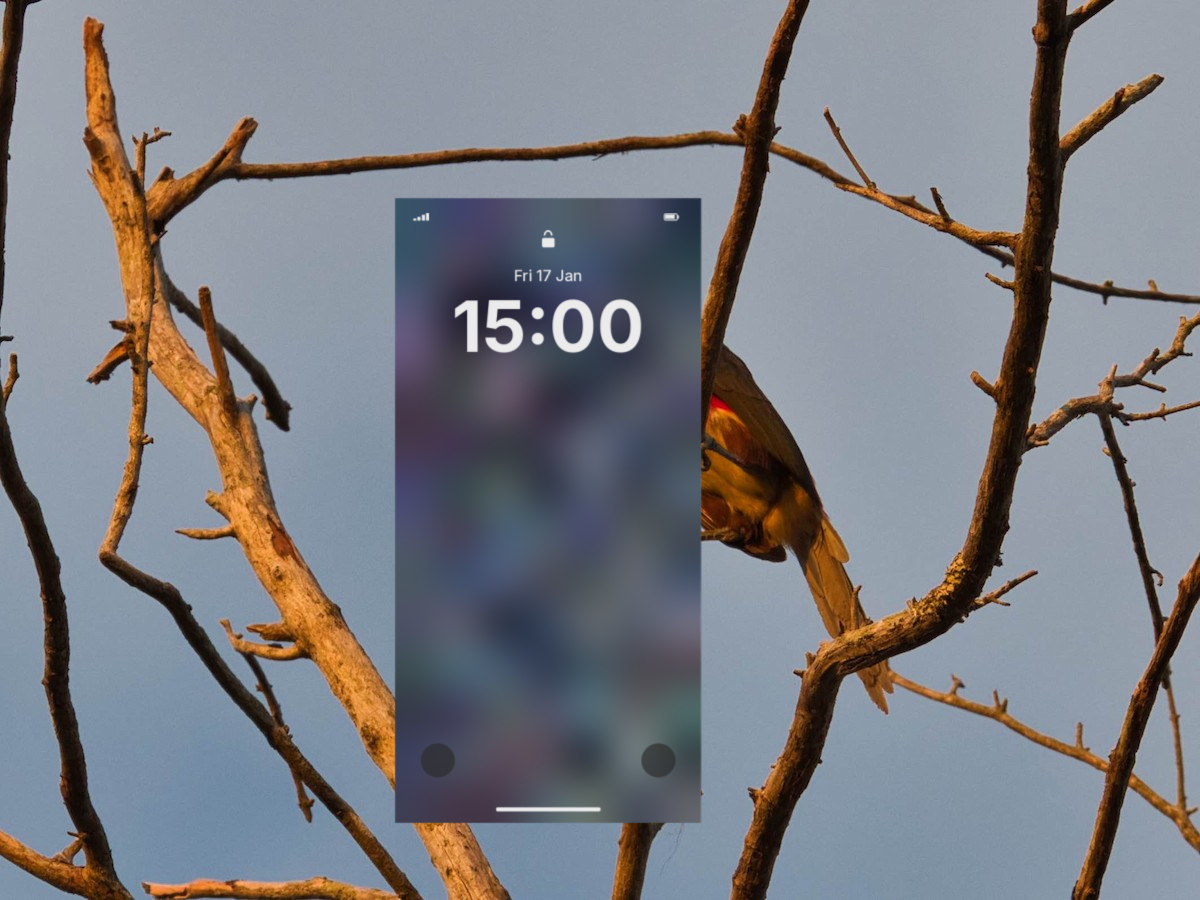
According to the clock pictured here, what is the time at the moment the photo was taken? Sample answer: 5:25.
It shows 15:00
